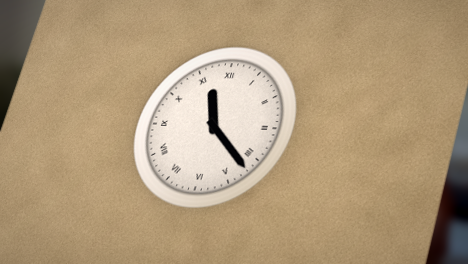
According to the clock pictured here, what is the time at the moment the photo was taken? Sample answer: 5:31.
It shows 11:22
